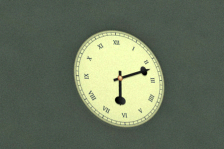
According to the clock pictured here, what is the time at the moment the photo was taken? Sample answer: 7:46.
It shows 6:12
